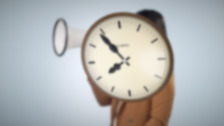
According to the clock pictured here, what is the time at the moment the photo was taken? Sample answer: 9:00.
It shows 7:54
